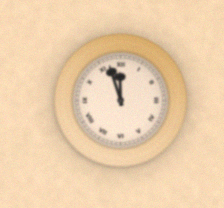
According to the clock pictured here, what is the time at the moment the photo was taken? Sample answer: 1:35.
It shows 11:57
